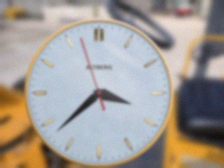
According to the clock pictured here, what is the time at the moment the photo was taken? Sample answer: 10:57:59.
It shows 3:37:57
